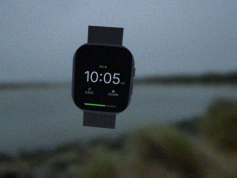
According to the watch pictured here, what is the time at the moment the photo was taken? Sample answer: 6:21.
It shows 10:05
